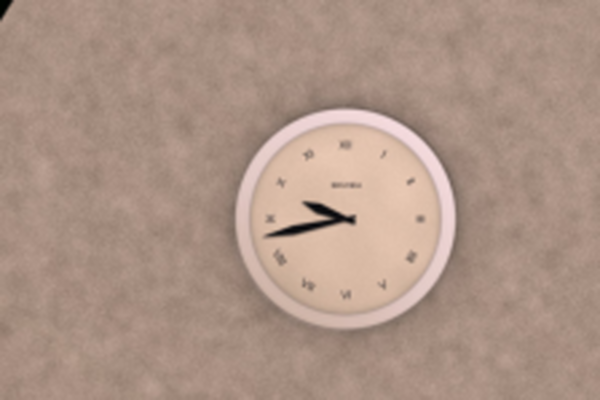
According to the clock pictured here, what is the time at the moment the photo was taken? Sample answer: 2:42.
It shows 9:43
